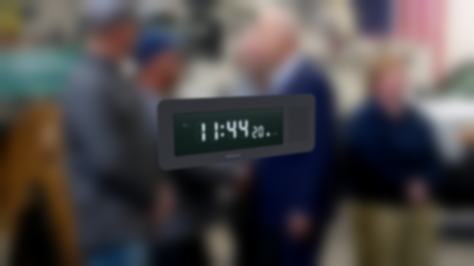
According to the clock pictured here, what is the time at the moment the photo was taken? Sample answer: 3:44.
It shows 11:44
